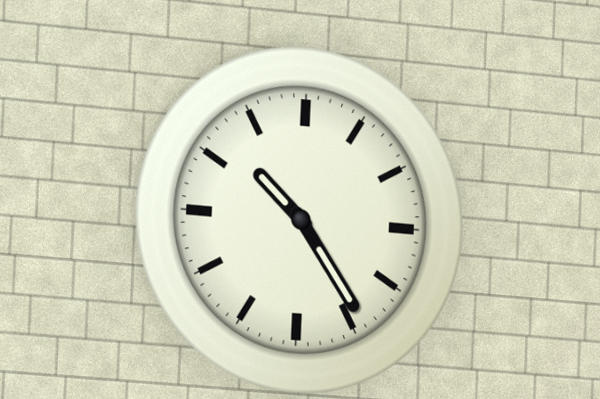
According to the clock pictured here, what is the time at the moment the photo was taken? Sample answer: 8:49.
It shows 10:24
